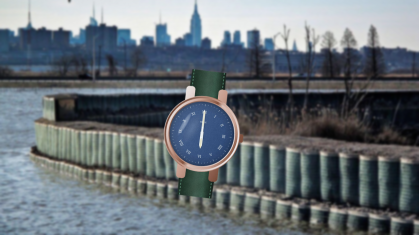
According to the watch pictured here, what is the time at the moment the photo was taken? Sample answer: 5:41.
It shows 6:00
